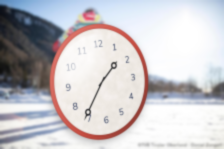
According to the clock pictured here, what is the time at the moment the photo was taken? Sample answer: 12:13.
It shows 1:36
